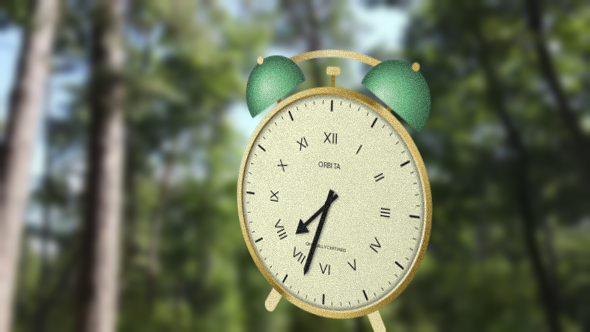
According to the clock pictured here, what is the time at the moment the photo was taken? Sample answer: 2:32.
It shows 7:33
